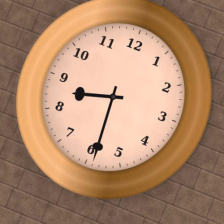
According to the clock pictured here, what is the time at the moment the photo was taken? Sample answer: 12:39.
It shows 8:29
